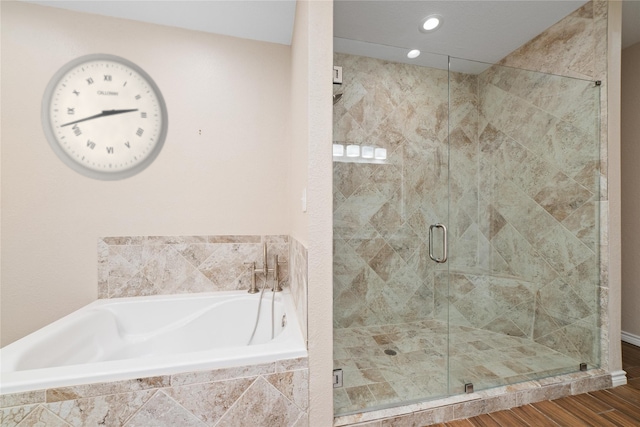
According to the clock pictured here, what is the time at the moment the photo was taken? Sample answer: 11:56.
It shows 2:42
